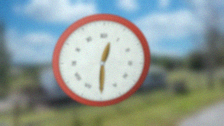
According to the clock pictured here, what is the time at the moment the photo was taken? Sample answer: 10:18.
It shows 12:30
